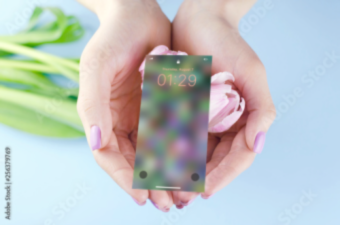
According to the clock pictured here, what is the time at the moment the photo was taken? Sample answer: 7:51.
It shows 1:29
